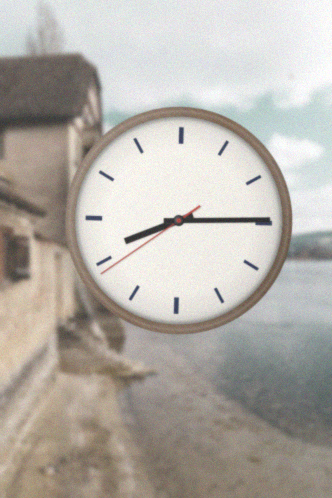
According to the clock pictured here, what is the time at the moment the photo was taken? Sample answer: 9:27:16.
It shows 8:14:39
